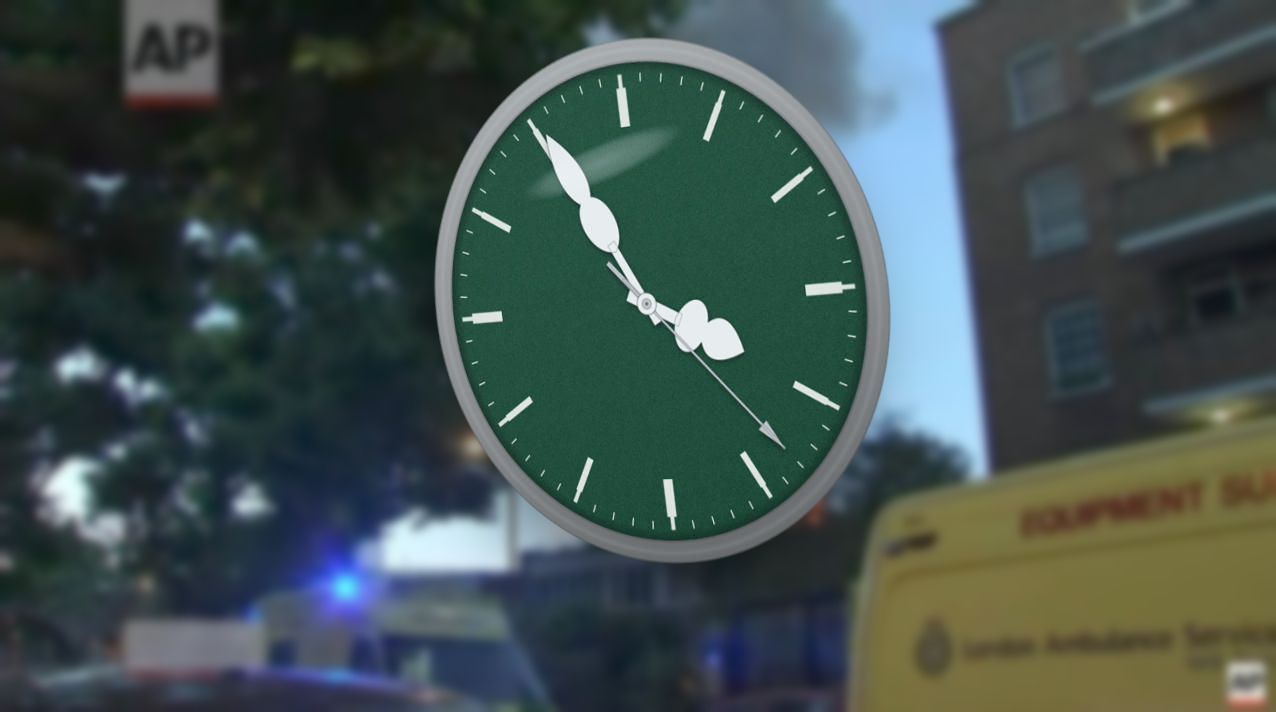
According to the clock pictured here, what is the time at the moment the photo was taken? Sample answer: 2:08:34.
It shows 3:55:23
